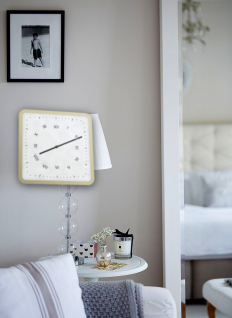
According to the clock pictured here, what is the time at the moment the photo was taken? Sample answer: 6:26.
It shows 8:11
